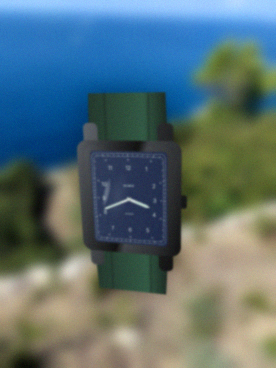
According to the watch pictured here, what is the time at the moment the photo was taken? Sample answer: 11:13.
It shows 3:41
